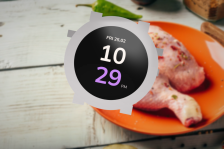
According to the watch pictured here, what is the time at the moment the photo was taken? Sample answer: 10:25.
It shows 10:29
